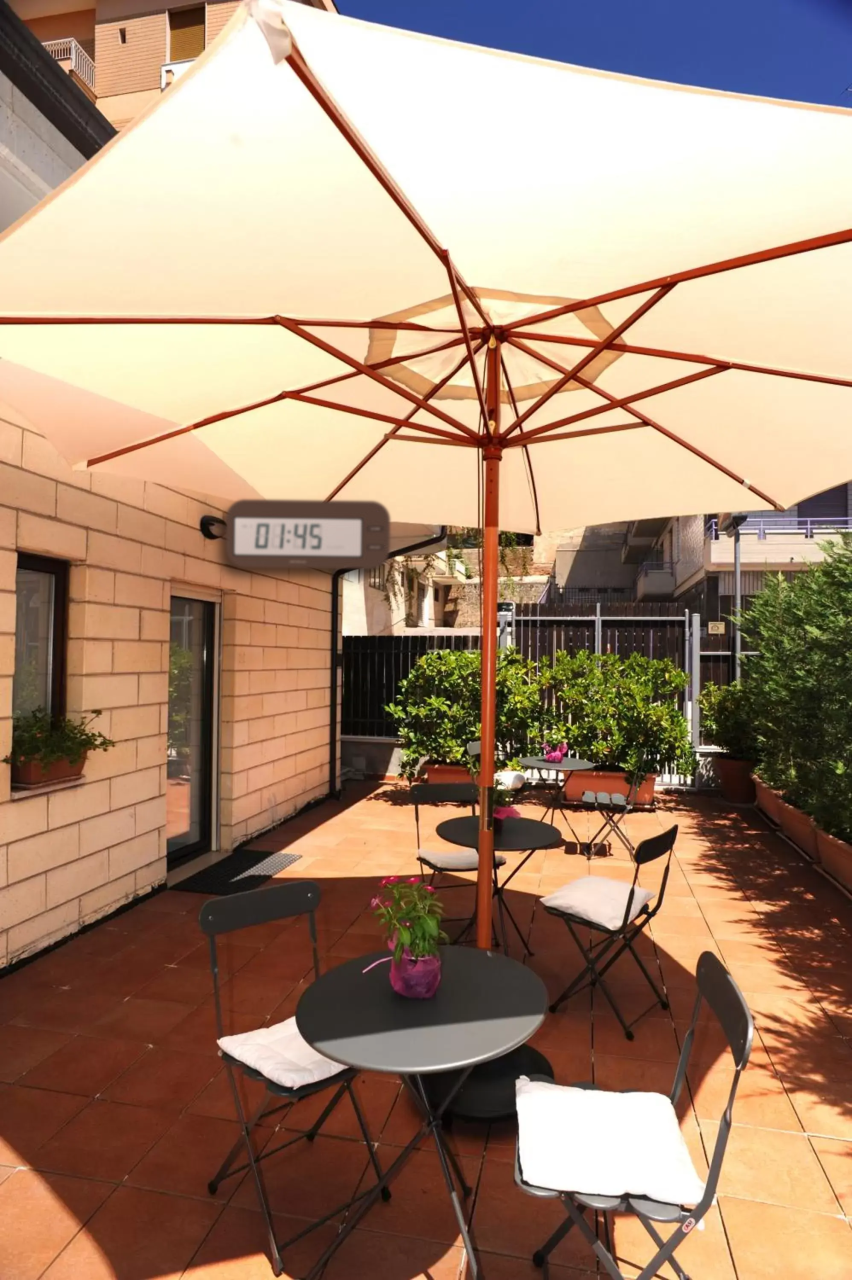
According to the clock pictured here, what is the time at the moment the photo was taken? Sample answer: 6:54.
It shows 1:45
